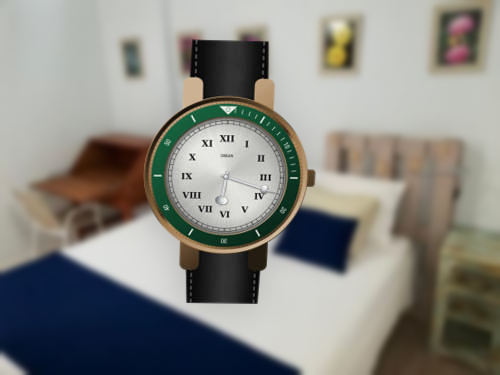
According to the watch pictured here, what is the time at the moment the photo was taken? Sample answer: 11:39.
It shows 6:18
